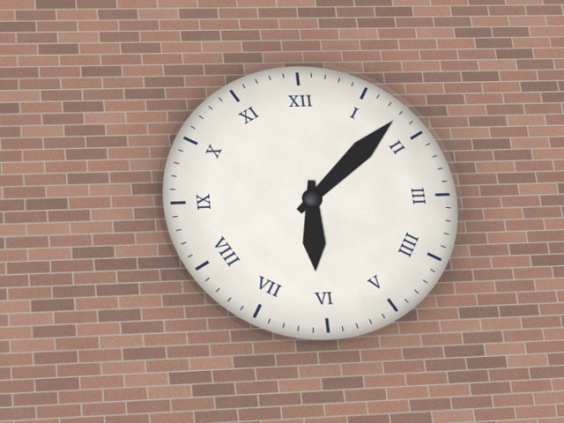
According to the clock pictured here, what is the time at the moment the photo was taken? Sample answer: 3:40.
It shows 6:08
